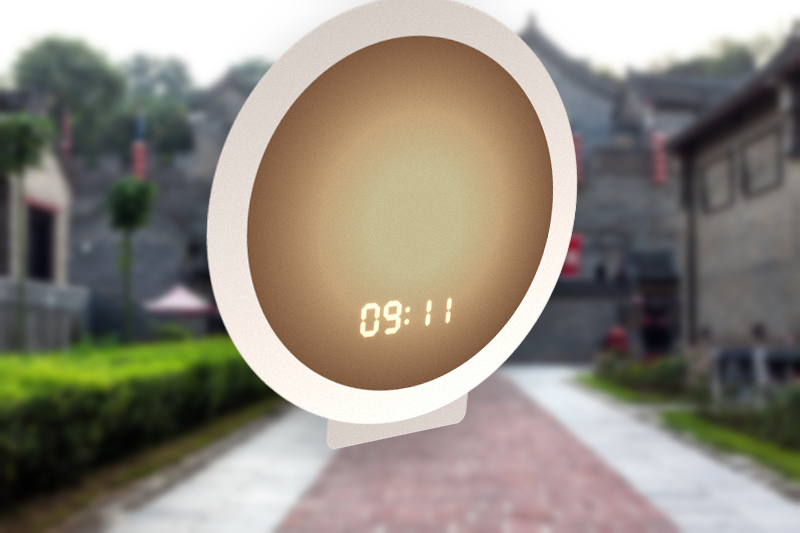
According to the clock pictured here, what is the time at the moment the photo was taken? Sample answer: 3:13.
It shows 9:11
